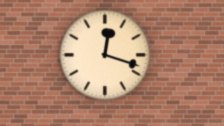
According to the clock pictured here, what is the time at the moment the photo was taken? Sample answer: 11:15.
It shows 12:18
